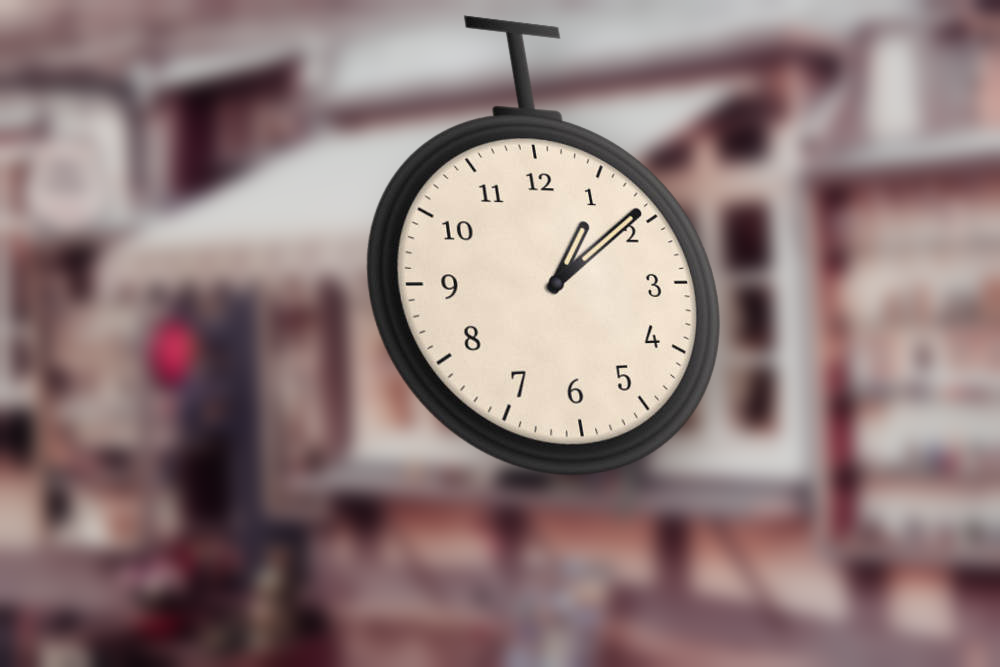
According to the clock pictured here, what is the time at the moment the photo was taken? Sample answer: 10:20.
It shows 1:09
